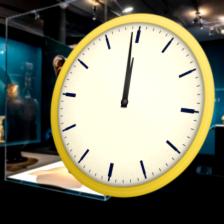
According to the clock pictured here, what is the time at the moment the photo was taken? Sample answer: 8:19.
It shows 11:59
